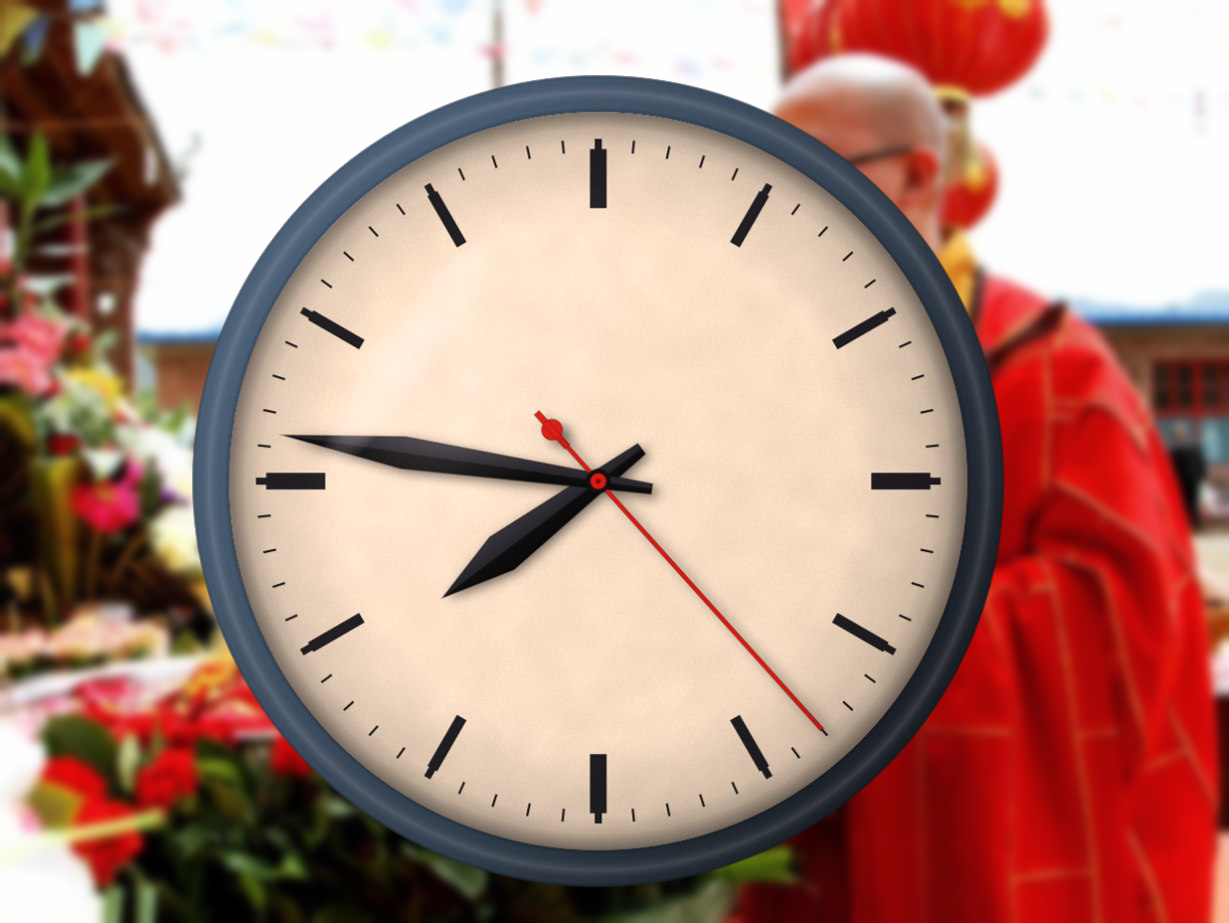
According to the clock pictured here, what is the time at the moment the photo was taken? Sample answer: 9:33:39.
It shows 7:46:23
